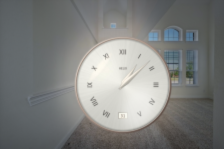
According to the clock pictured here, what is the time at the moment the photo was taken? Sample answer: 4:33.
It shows 1:08
